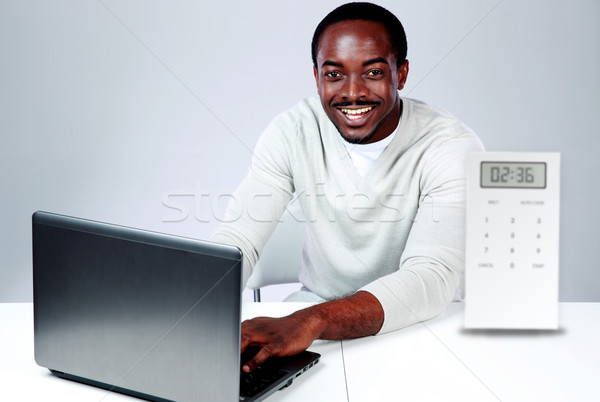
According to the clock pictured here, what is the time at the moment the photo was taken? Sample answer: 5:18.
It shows 2:36
